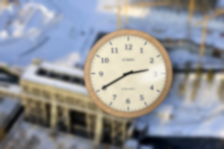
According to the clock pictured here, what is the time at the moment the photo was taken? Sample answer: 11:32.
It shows 2:40
